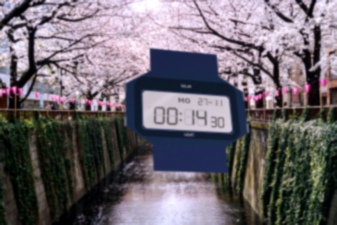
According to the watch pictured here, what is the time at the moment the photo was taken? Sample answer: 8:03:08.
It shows 0:14:30
